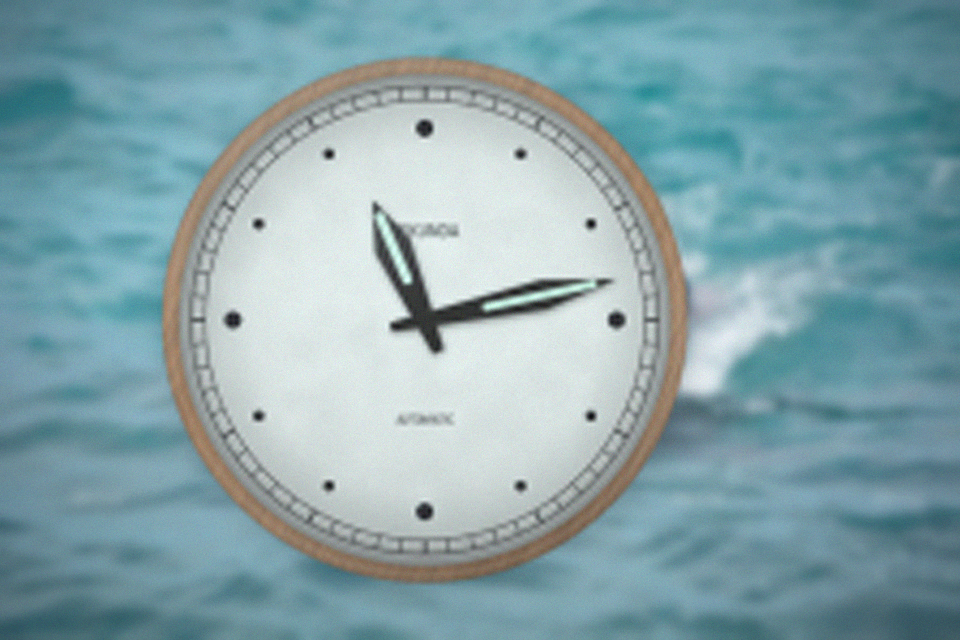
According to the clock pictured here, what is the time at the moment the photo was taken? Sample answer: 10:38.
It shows 11:13
